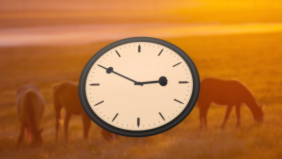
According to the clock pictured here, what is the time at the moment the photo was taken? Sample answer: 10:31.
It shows 2:50
